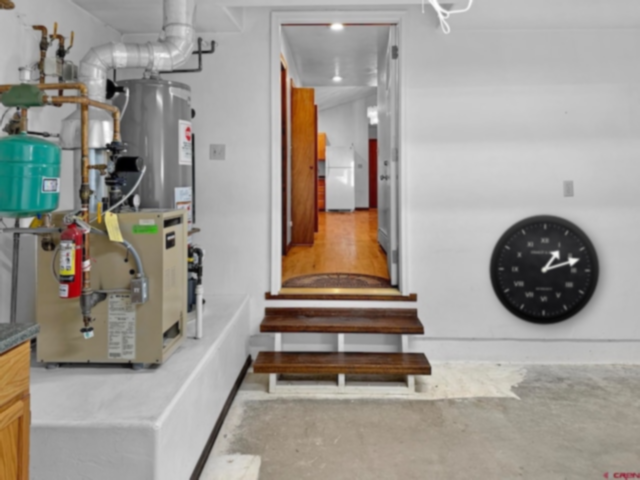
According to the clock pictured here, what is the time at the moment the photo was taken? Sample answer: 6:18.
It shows 1:12
